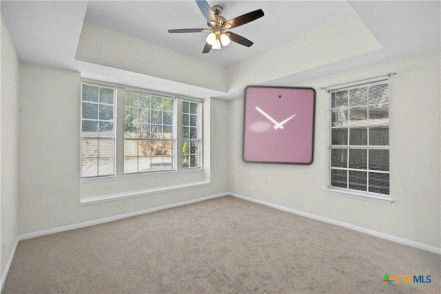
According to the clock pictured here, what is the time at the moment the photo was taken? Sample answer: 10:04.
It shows 1:51
